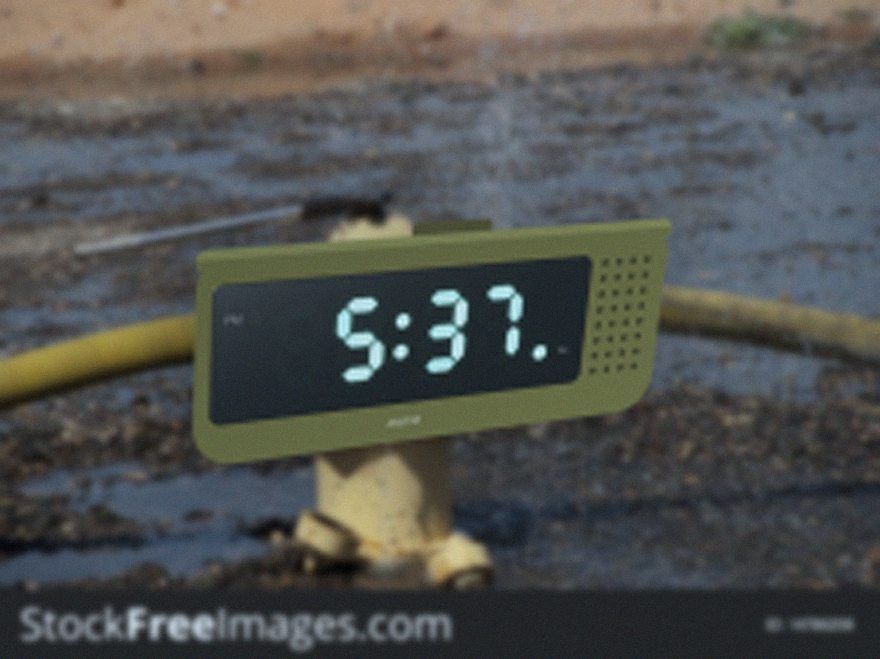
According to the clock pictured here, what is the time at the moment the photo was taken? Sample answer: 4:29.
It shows 5:37
